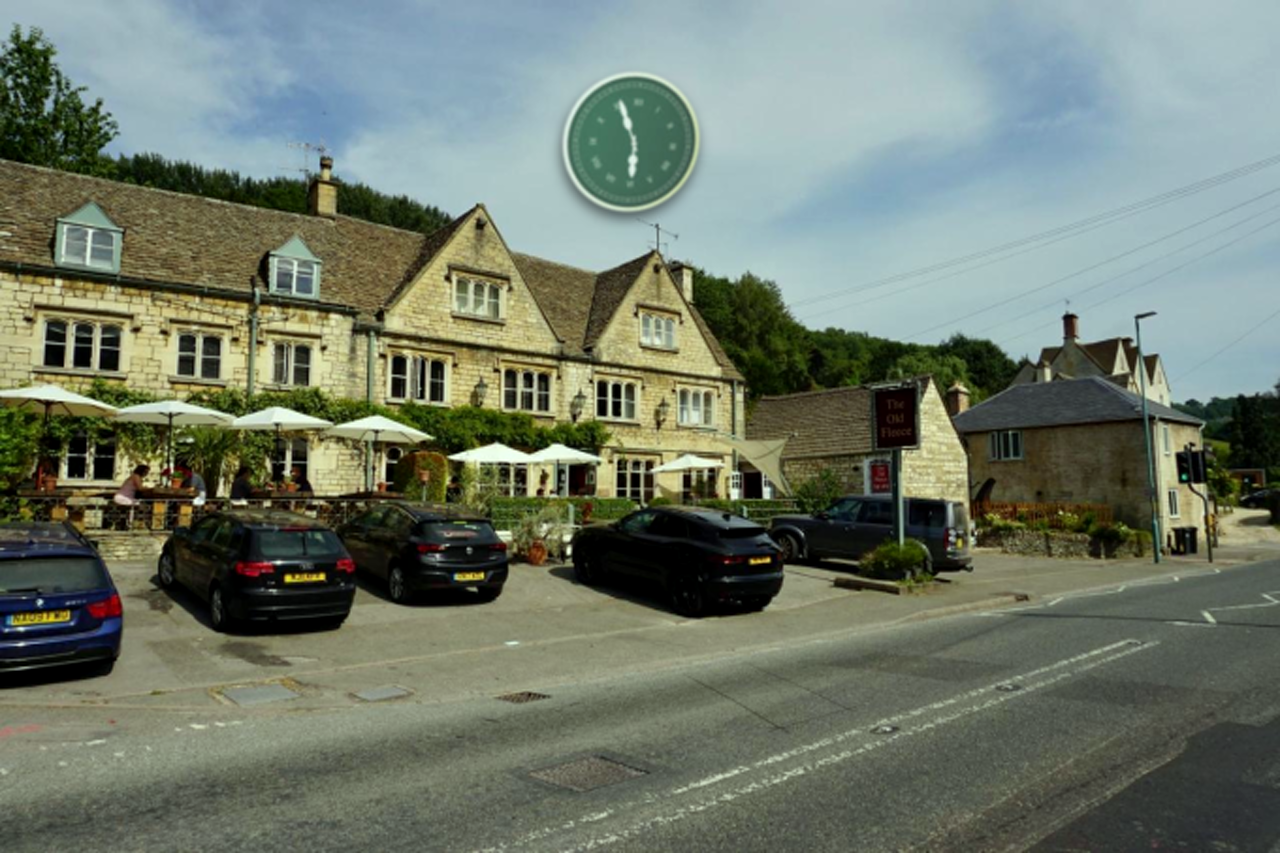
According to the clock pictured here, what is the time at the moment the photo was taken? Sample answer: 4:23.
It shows 5:56
